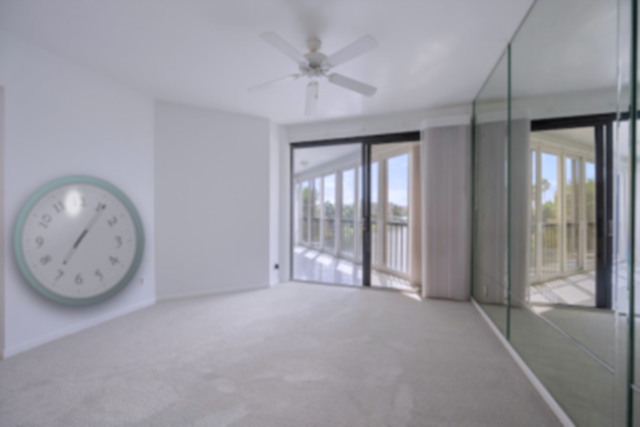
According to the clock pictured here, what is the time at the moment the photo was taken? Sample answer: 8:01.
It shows 7:06
